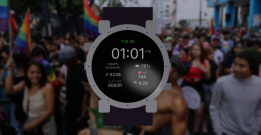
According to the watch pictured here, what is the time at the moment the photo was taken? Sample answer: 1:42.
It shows 1:01
